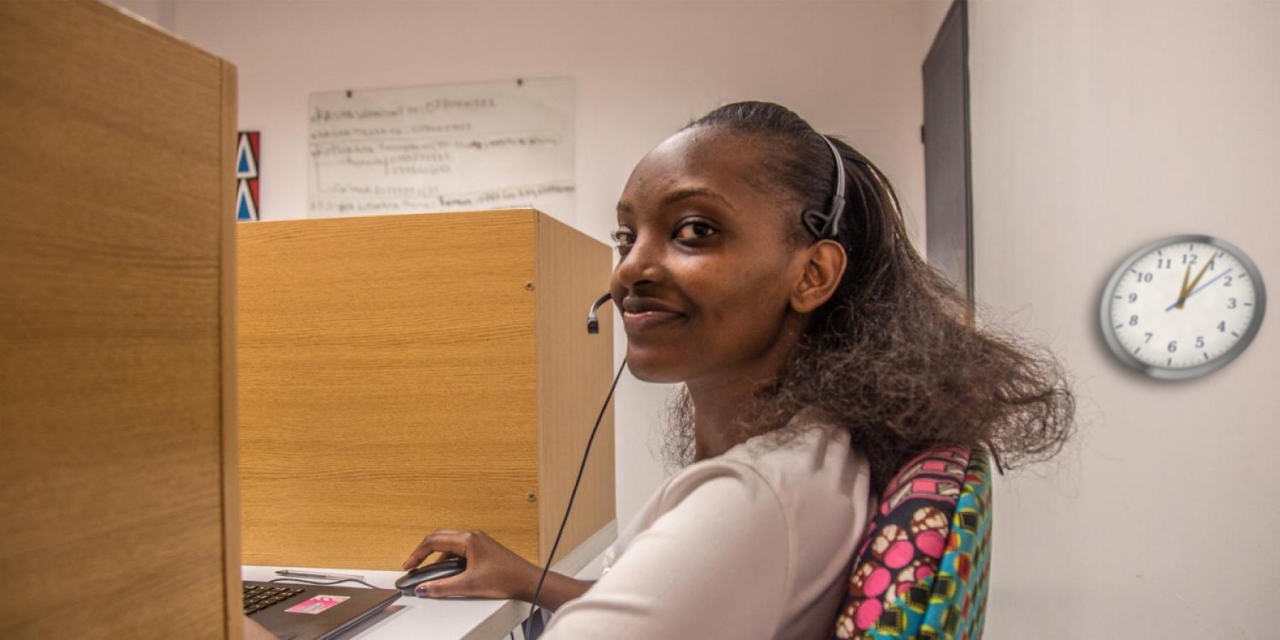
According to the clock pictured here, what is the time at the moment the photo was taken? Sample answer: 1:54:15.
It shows 12:04:08
